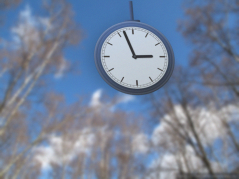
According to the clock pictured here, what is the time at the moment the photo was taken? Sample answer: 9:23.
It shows 2:57
